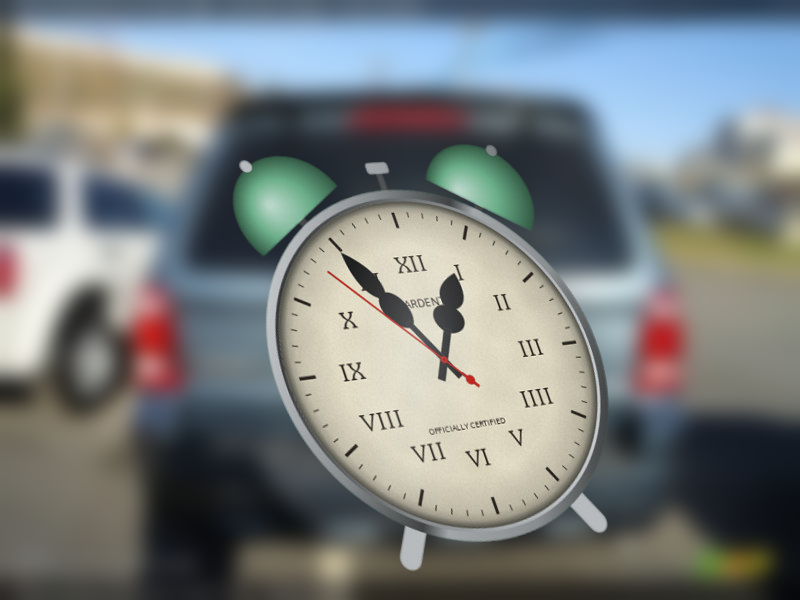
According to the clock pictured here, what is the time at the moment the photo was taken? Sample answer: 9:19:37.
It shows 12:54:53
